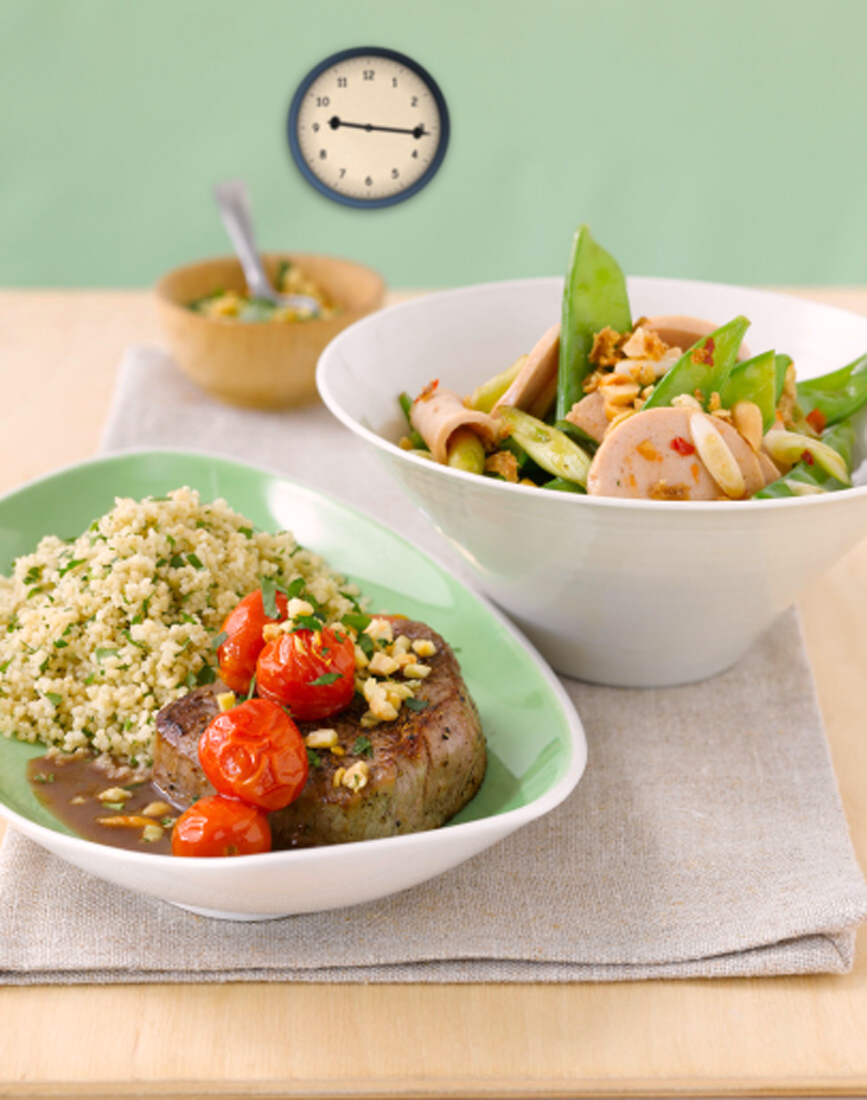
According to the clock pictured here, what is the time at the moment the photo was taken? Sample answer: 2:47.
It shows 9:16
